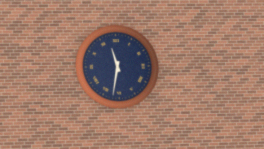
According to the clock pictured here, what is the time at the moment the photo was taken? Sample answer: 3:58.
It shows 11:32
